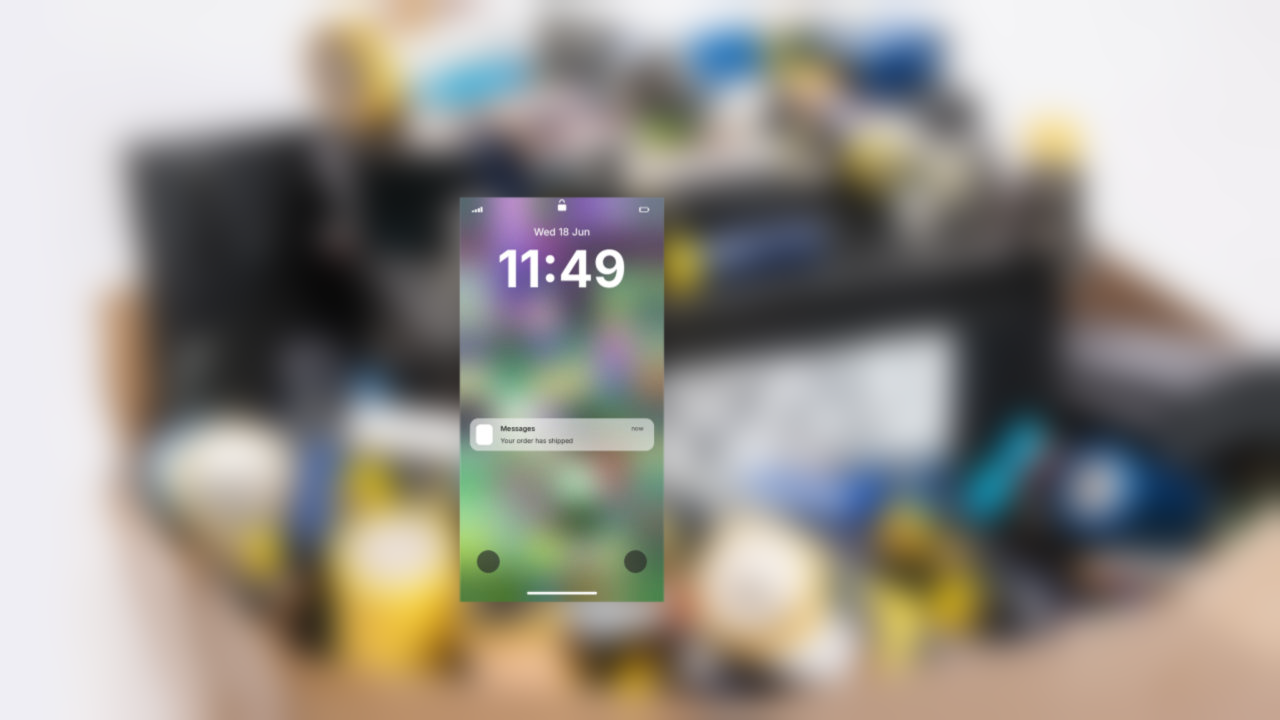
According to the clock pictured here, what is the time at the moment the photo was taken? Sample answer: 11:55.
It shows 11:49
